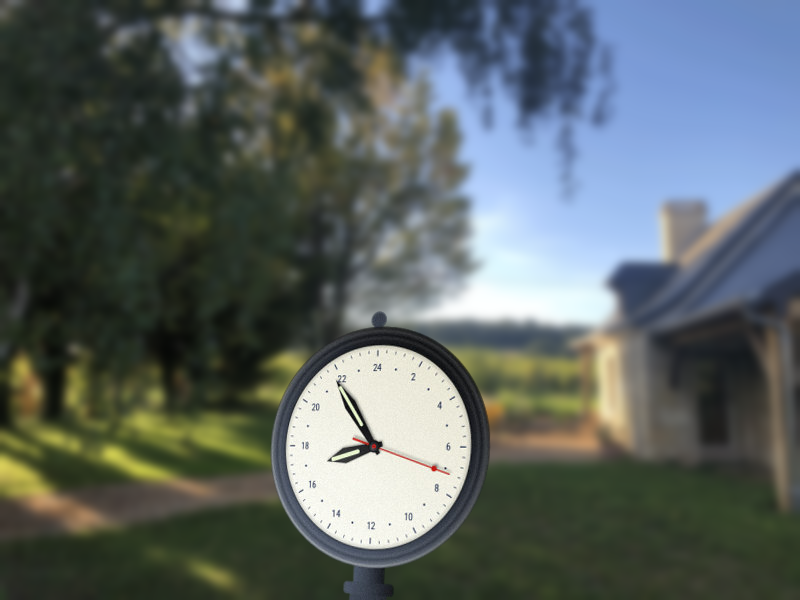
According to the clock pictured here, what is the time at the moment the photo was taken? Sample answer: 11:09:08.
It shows 16:54:18
